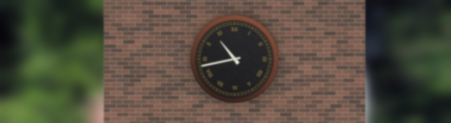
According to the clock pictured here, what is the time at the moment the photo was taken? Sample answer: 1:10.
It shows 10:43
